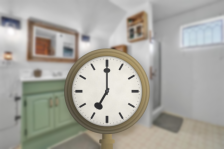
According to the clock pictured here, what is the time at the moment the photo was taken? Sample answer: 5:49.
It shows 7:00
